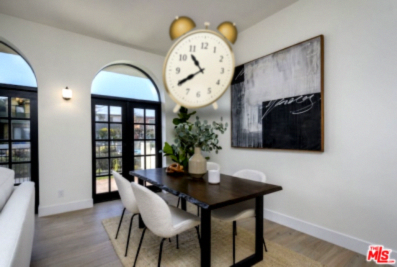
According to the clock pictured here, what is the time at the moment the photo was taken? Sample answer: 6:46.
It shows 10:40
